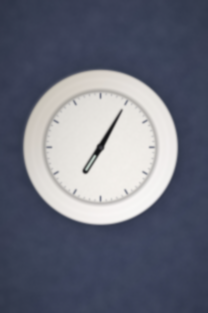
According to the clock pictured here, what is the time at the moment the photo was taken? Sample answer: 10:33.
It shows 7:05
